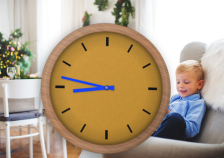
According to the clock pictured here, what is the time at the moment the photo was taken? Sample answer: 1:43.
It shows 8:47
